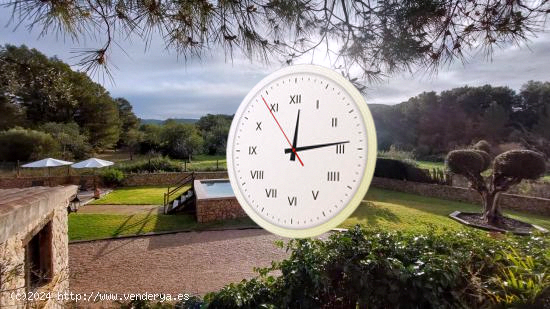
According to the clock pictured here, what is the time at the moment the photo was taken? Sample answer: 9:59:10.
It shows 12:13:54
